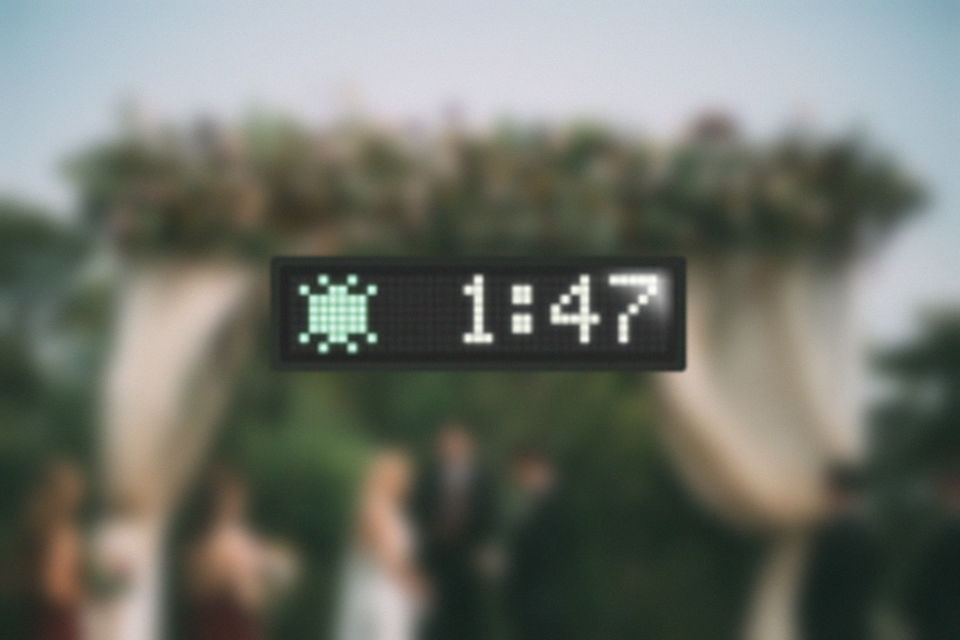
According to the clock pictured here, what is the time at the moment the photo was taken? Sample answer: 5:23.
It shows 1:47
